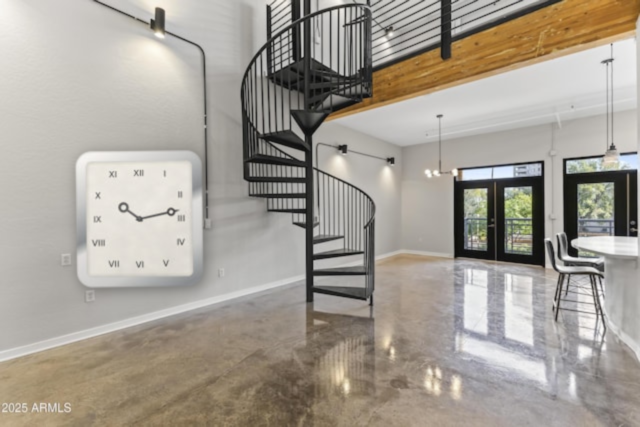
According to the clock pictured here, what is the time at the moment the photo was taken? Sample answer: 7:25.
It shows 10:13
